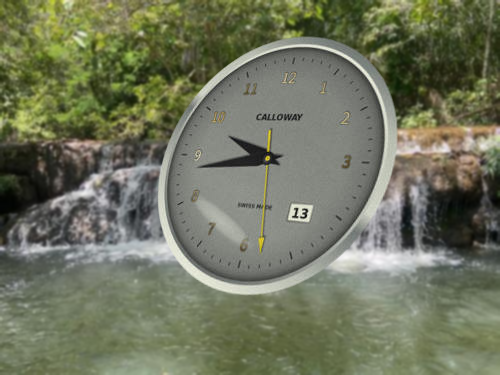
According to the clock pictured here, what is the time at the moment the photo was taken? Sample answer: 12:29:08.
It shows 9:43:28
